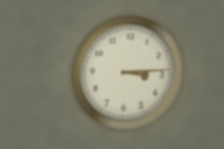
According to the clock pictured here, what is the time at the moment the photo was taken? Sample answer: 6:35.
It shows 3:14
